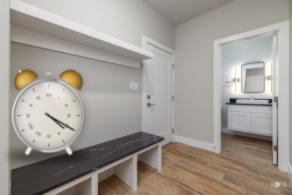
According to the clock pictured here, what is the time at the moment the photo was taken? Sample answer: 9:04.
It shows 4:20
